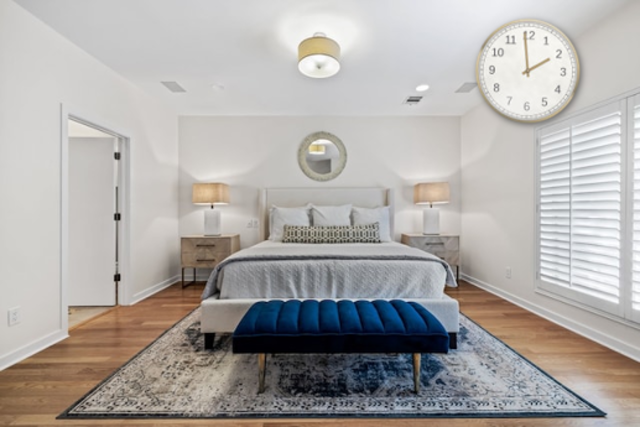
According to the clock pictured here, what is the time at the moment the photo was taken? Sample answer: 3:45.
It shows 1:59
